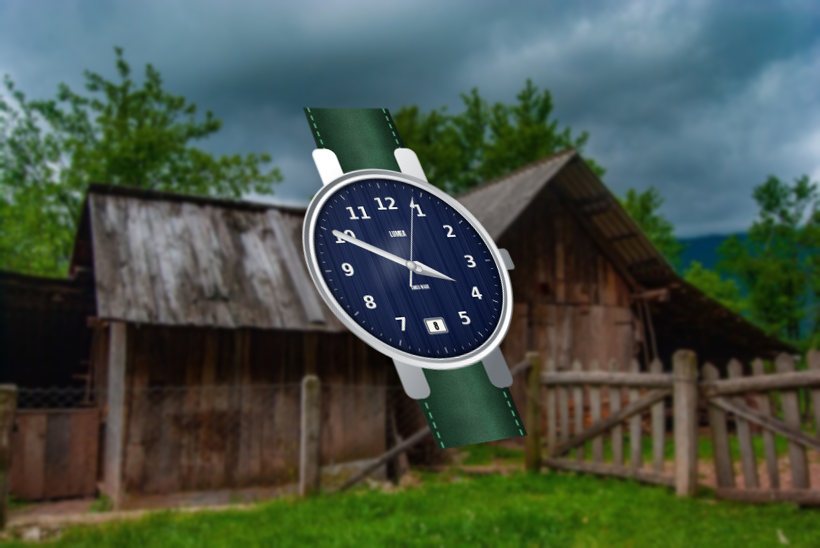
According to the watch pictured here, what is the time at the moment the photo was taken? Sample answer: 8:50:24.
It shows 3:50:04
